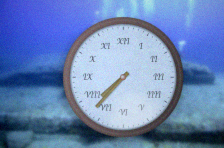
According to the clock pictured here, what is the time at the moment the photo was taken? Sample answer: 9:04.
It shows 7:37
